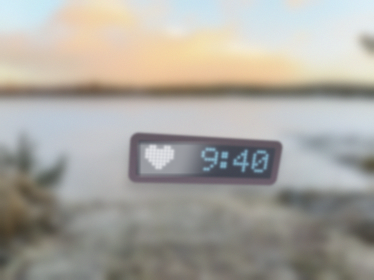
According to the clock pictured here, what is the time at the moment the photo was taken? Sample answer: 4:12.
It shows 9:40
